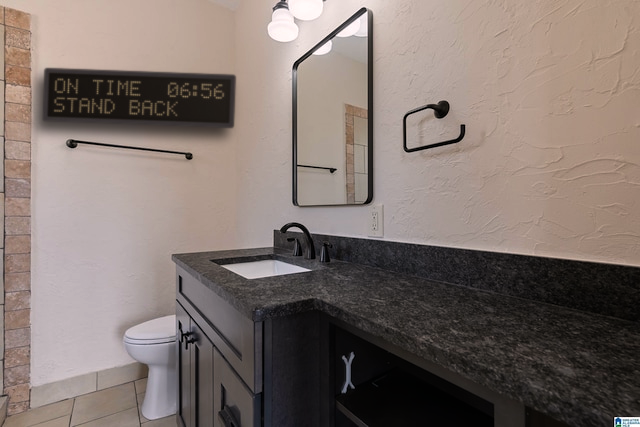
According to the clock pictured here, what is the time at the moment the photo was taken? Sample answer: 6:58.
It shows 6:56
